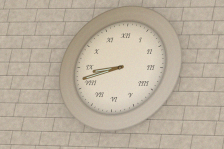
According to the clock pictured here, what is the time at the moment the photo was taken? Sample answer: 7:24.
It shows 8:42
